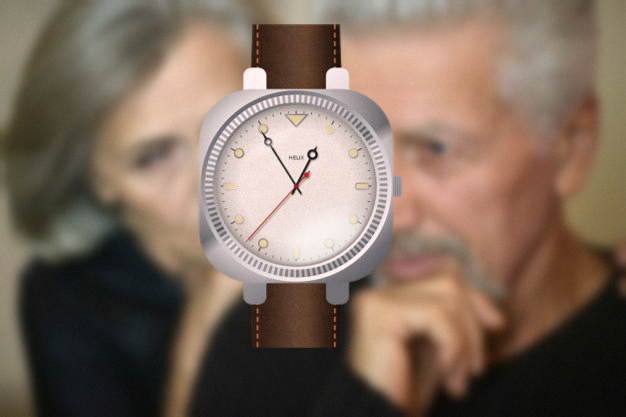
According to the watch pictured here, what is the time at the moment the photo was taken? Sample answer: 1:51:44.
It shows 12:54:37
